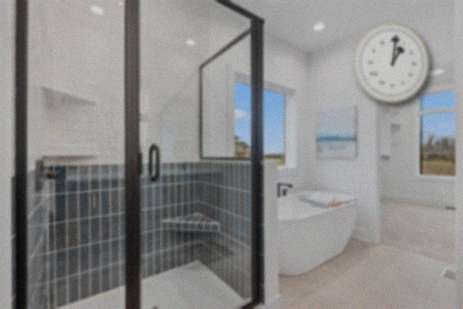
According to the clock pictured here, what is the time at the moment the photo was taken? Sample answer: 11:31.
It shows 1:01
